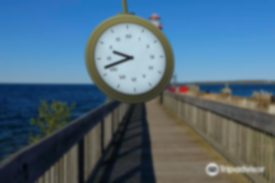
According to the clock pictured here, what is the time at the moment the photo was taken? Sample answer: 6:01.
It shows 9:42
